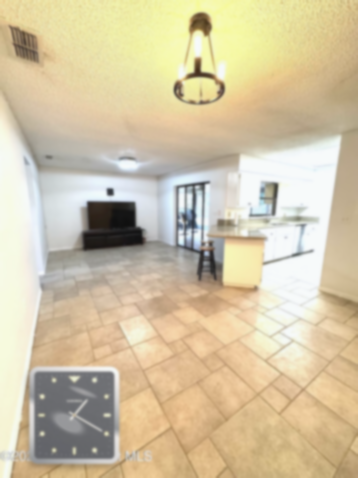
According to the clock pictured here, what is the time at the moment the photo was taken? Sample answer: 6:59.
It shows 1:20
